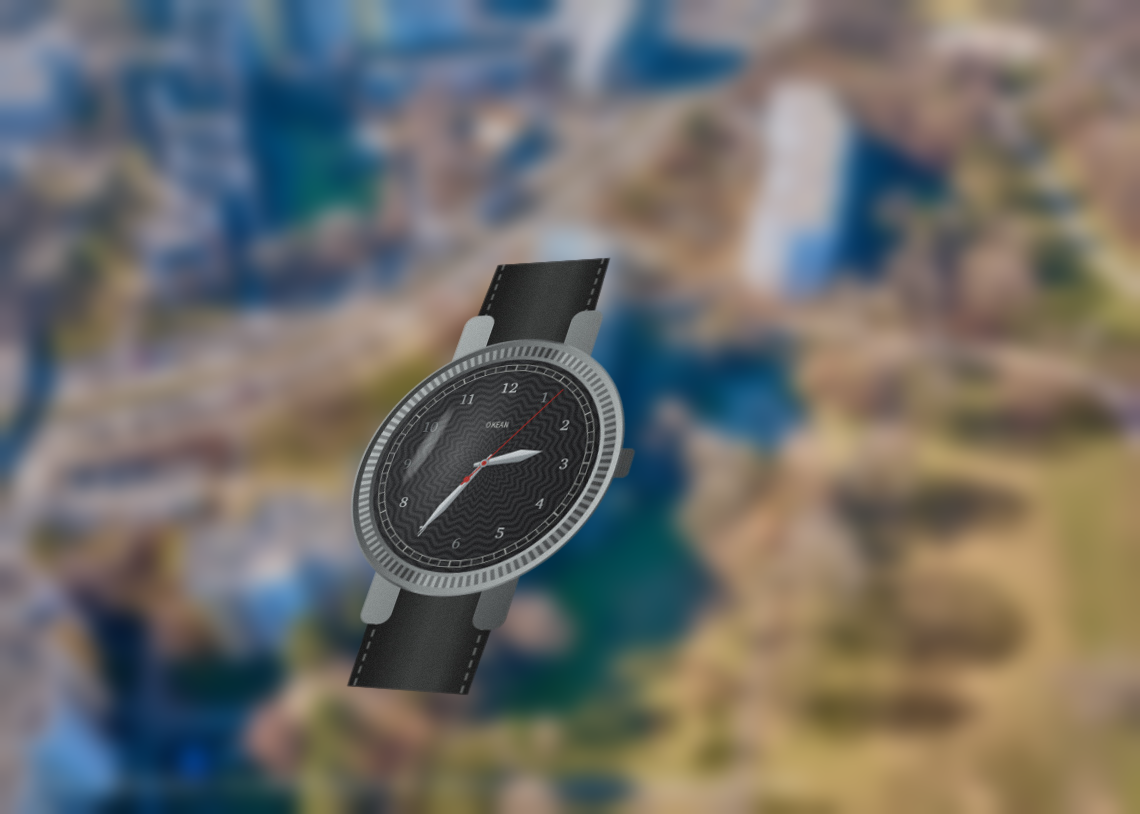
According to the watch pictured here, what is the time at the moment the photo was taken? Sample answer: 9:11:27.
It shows 2:35:06
